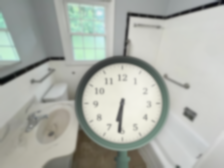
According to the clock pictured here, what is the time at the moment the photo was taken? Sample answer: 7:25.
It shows 6:31
